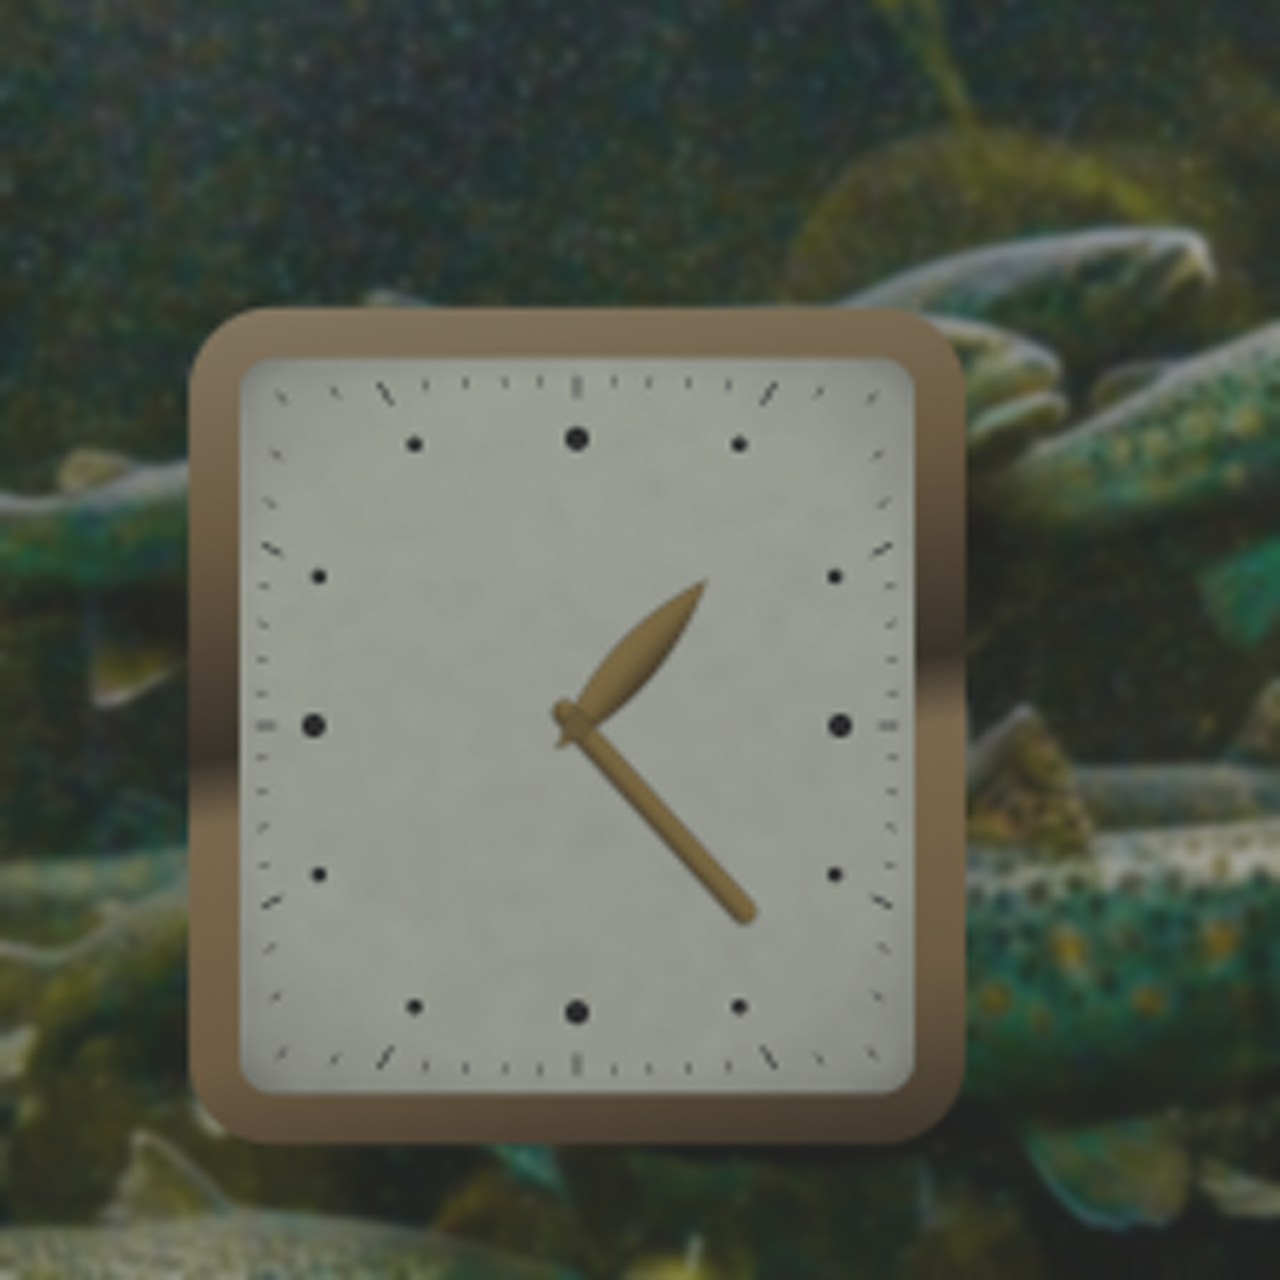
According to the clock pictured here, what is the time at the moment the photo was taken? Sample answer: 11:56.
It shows 1:23
